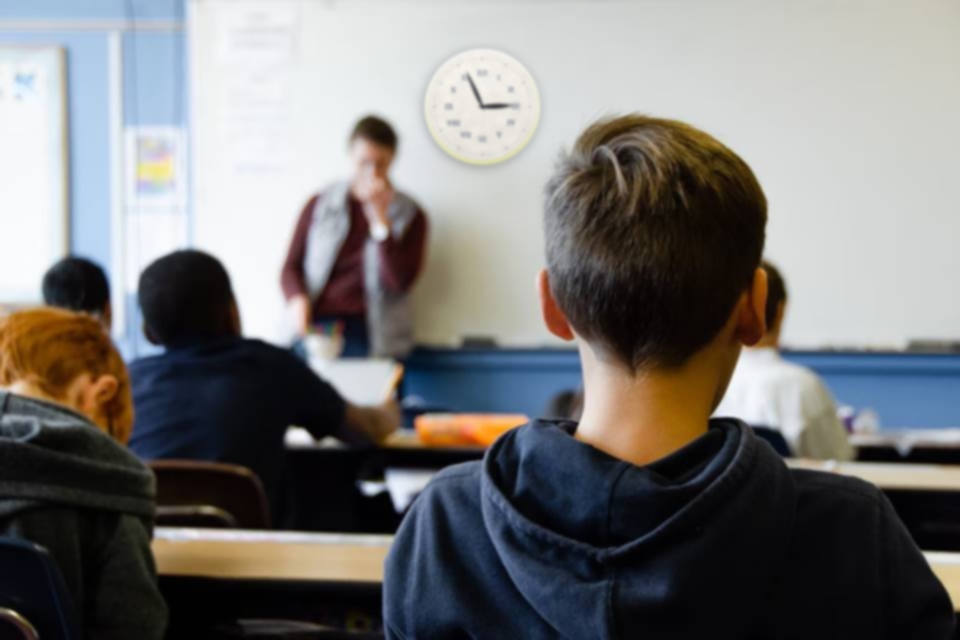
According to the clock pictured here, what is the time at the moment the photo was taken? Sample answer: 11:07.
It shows 2:56
